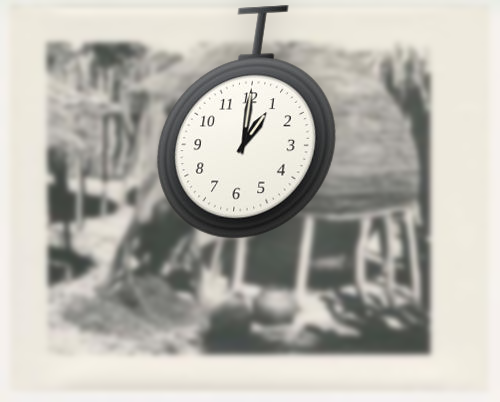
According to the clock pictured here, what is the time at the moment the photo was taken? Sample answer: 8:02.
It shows 1:00
